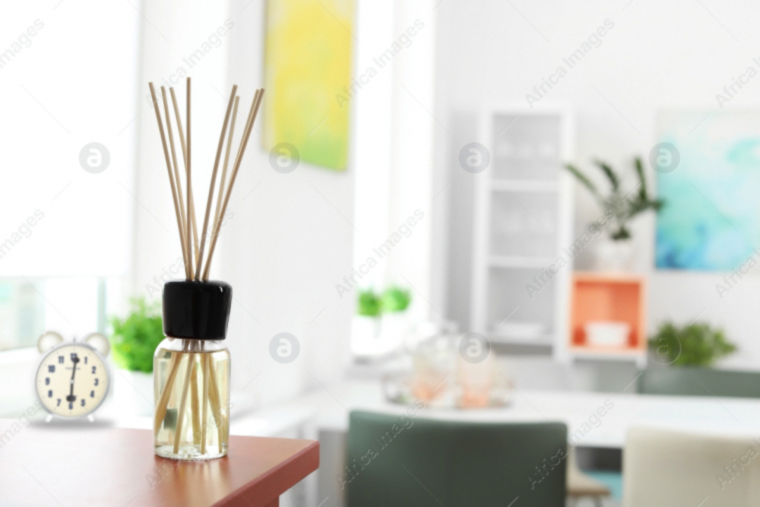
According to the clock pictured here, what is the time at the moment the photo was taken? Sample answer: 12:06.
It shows 6:01
